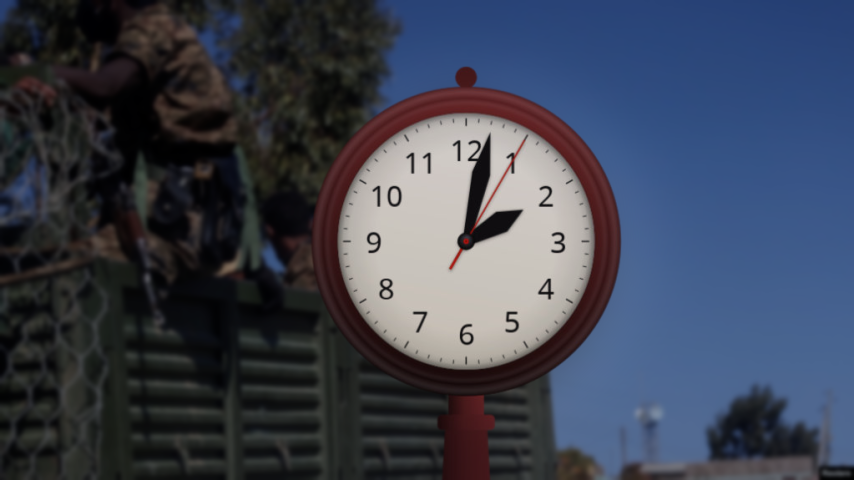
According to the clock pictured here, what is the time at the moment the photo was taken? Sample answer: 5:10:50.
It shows 2:02:05
